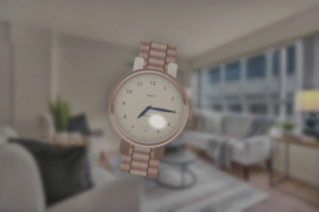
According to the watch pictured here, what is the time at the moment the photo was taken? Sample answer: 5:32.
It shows 7:15
